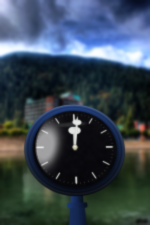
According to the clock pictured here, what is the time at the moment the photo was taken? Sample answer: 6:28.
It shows 12:01
